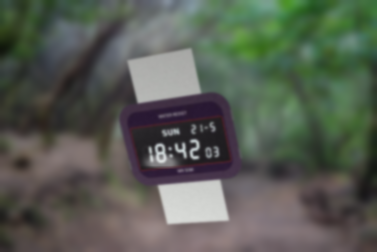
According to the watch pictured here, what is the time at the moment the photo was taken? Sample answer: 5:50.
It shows 18:42
